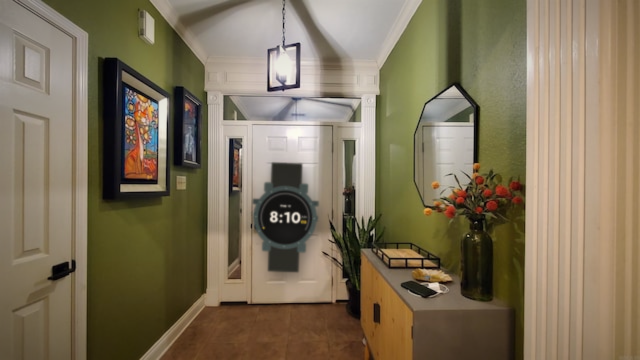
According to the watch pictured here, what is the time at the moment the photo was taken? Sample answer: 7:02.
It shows 8:10
